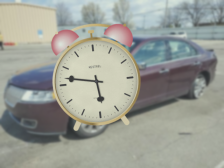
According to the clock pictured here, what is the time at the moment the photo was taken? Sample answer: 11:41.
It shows 5:47
